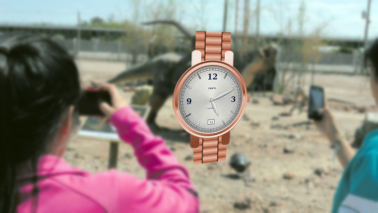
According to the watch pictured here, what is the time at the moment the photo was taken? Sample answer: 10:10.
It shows 5:11
